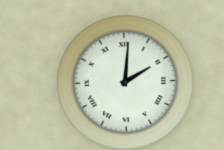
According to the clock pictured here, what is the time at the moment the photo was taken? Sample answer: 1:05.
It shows 2:01
